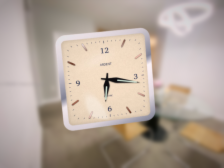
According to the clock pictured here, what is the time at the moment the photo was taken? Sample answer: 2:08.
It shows 6:17
